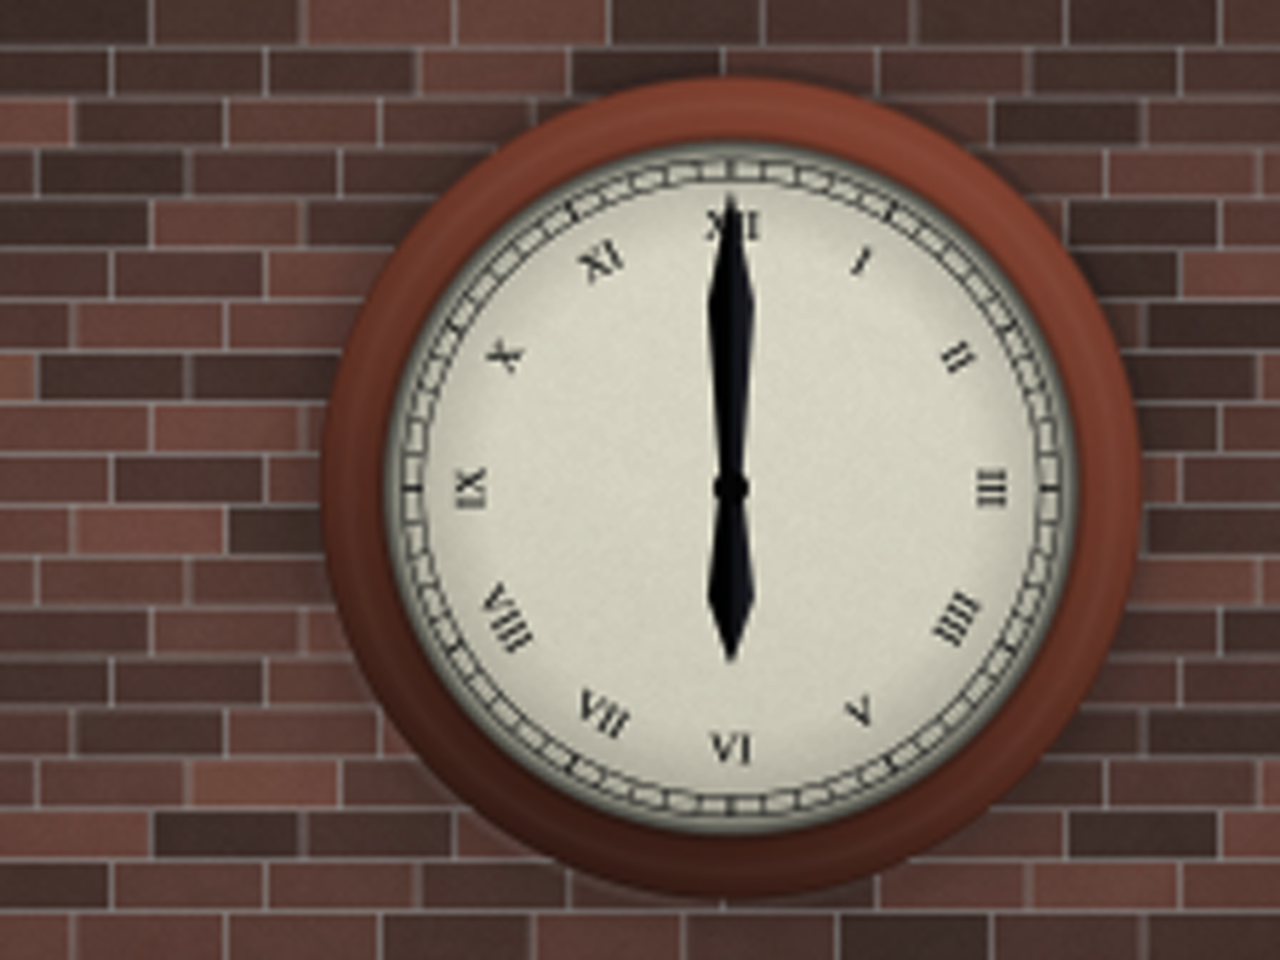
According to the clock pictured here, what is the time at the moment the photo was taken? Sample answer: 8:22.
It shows 6:00
